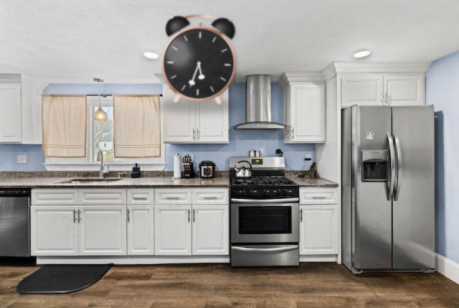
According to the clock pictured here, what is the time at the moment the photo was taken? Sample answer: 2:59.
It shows 5:33
